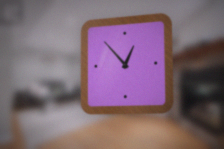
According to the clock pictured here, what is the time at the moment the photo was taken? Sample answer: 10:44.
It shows 12:53
